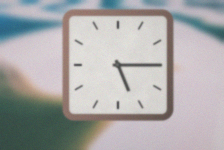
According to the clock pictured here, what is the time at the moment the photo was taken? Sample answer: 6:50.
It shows 5:15
